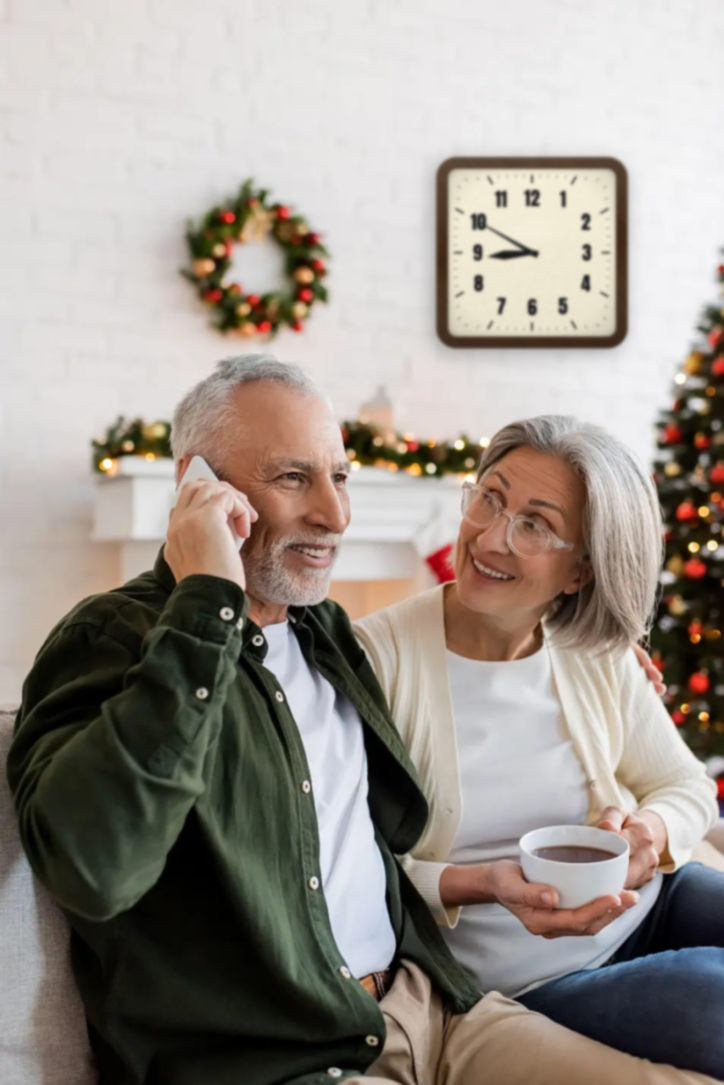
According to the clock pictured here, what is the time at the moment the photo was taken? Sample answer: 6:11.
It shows 8:50
